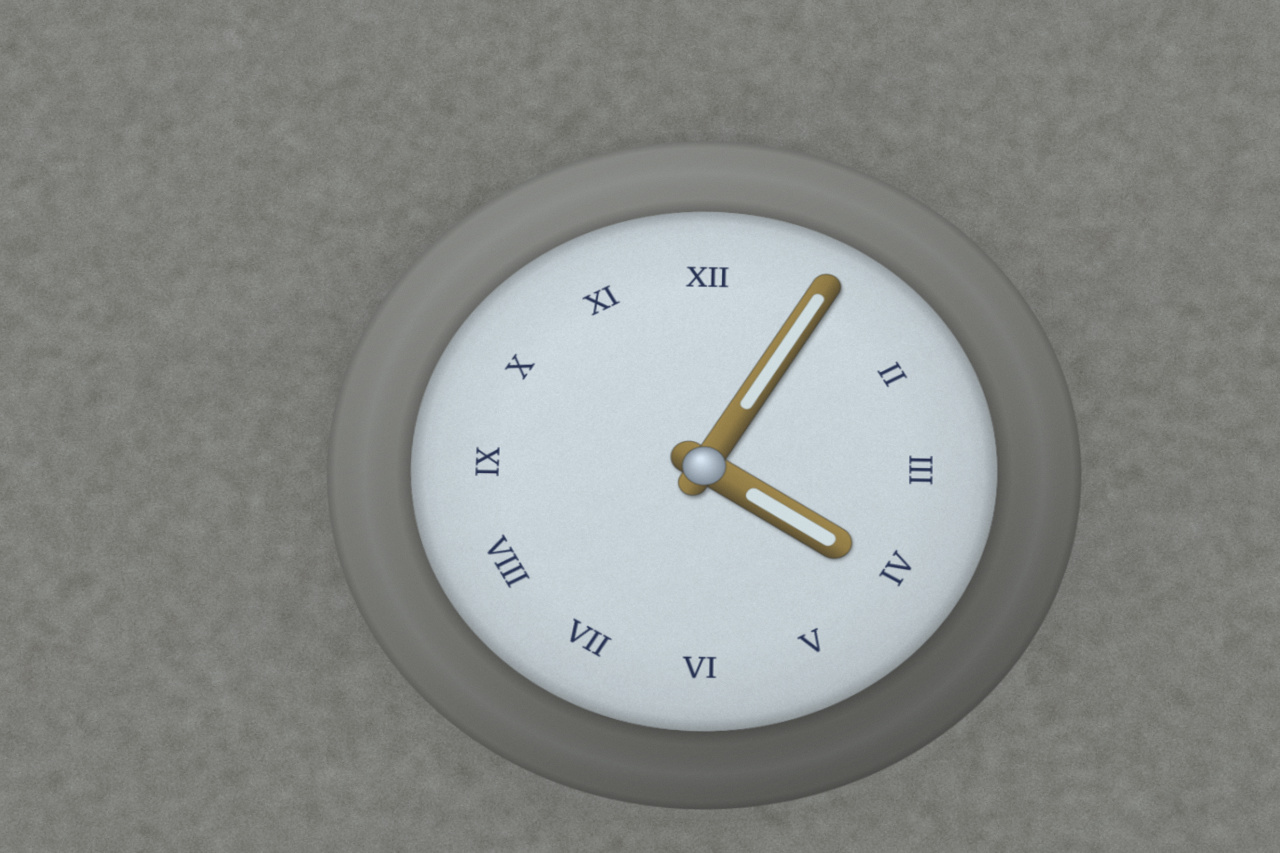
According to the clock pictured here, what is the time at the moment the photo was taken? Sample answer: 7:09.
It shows 4:05
